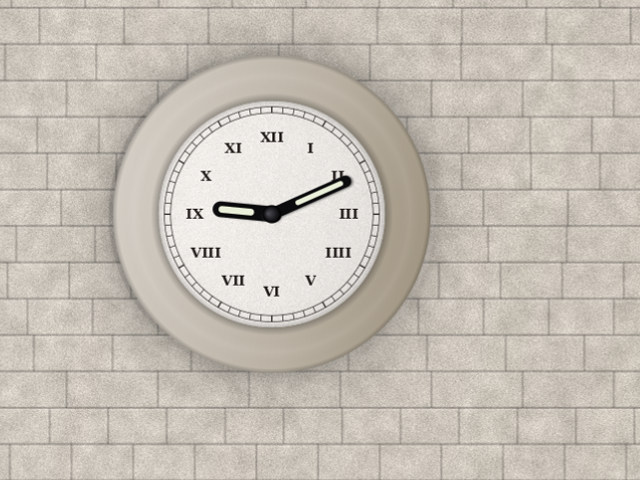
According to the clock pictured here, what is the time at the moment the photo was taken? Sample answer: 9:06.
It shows 9:11
